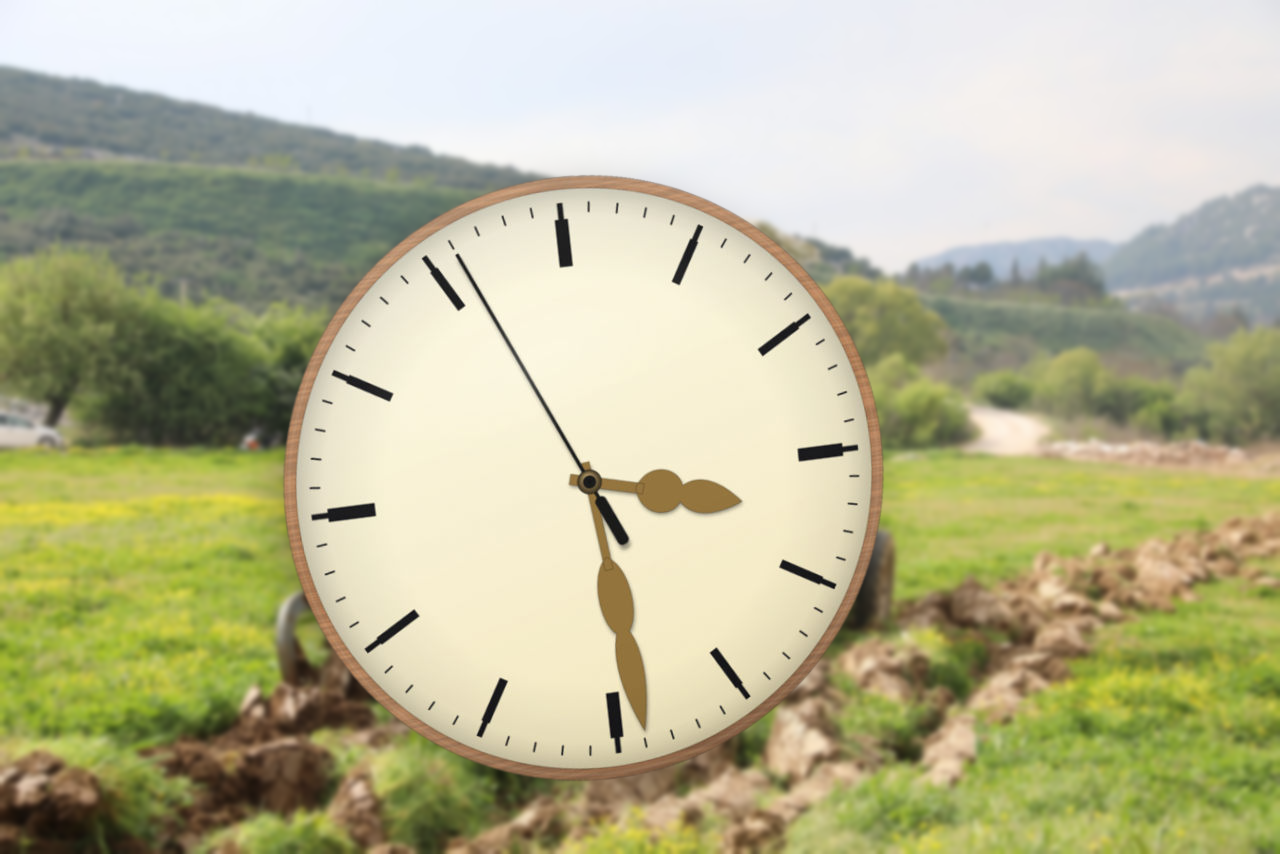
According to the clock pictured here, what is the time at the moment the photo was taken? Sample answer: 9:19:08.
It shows 3:28:56
